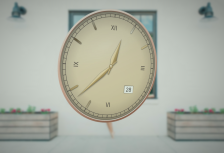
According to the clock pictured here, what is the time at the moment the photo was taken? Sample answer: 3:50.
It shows 12:38
